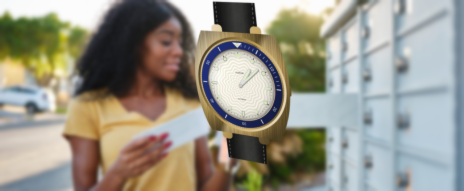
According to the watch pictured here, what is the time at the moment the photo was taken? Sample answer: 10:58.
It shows 1:08
